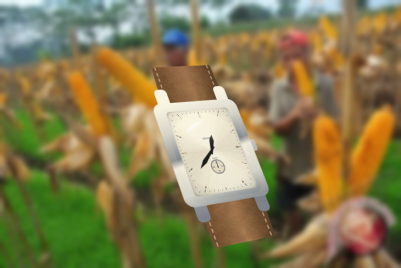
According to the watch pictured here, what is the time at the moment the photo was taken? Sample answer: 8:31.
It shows 12:38
